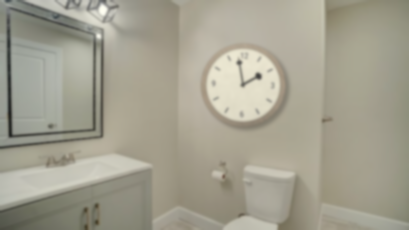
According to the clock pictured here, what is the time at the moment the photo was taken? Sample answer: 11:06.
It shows 1:58
